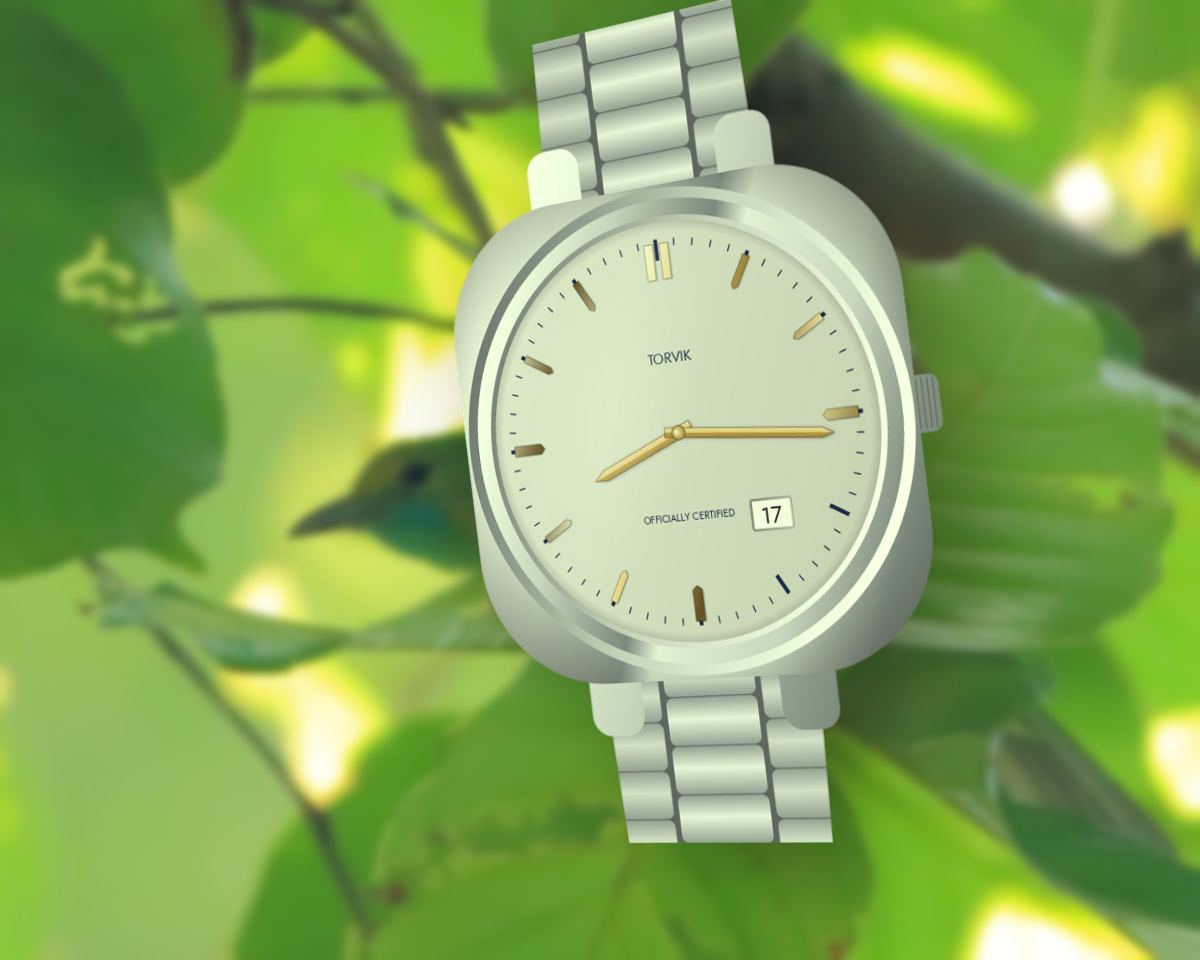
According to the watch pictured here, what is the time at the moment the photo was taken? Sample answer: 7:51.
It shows 8:16
